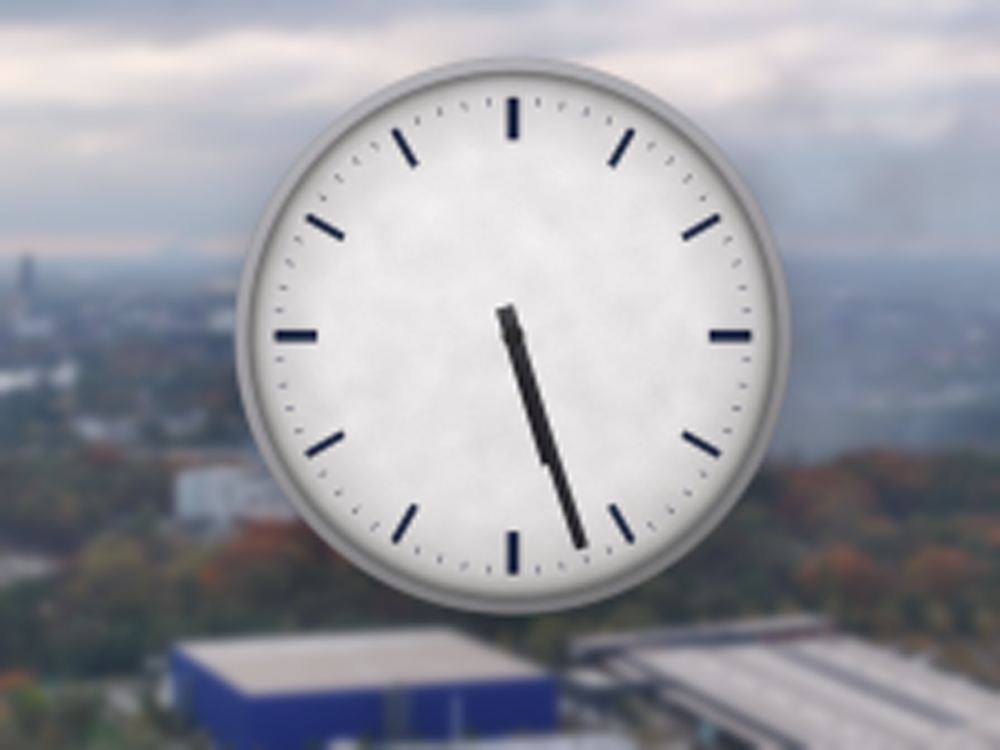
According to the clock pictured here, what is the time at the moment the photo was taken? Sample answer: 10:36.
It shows 5:27
